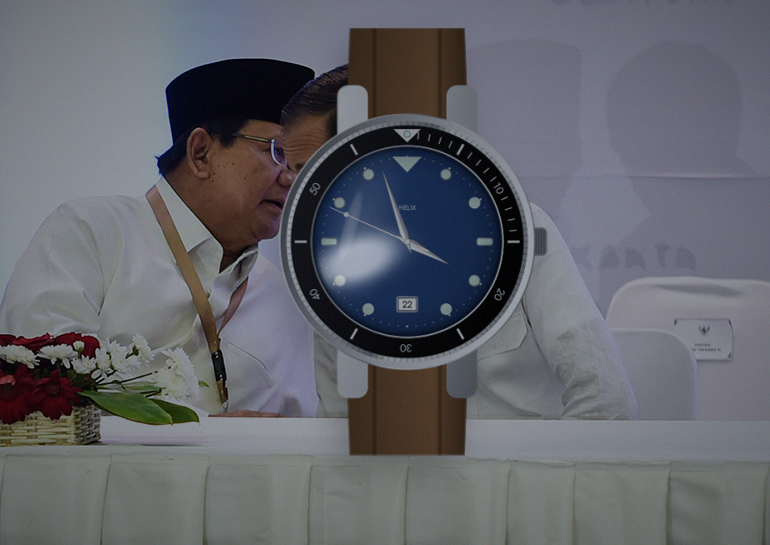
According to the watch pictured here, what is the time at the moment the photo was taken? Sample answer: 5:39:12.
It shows 3:56:49
